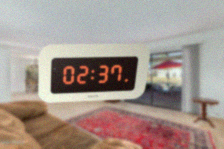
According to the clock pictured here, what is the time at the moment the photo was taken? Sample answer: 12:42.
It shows 2:37
